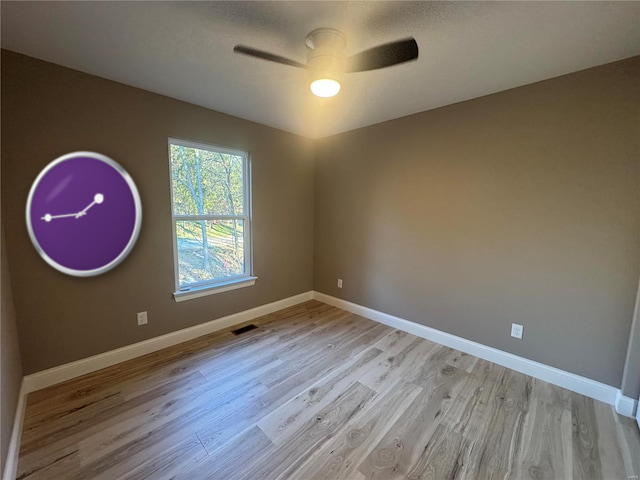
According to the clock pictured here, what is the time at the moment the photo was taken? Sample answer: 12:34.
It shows 1:44
